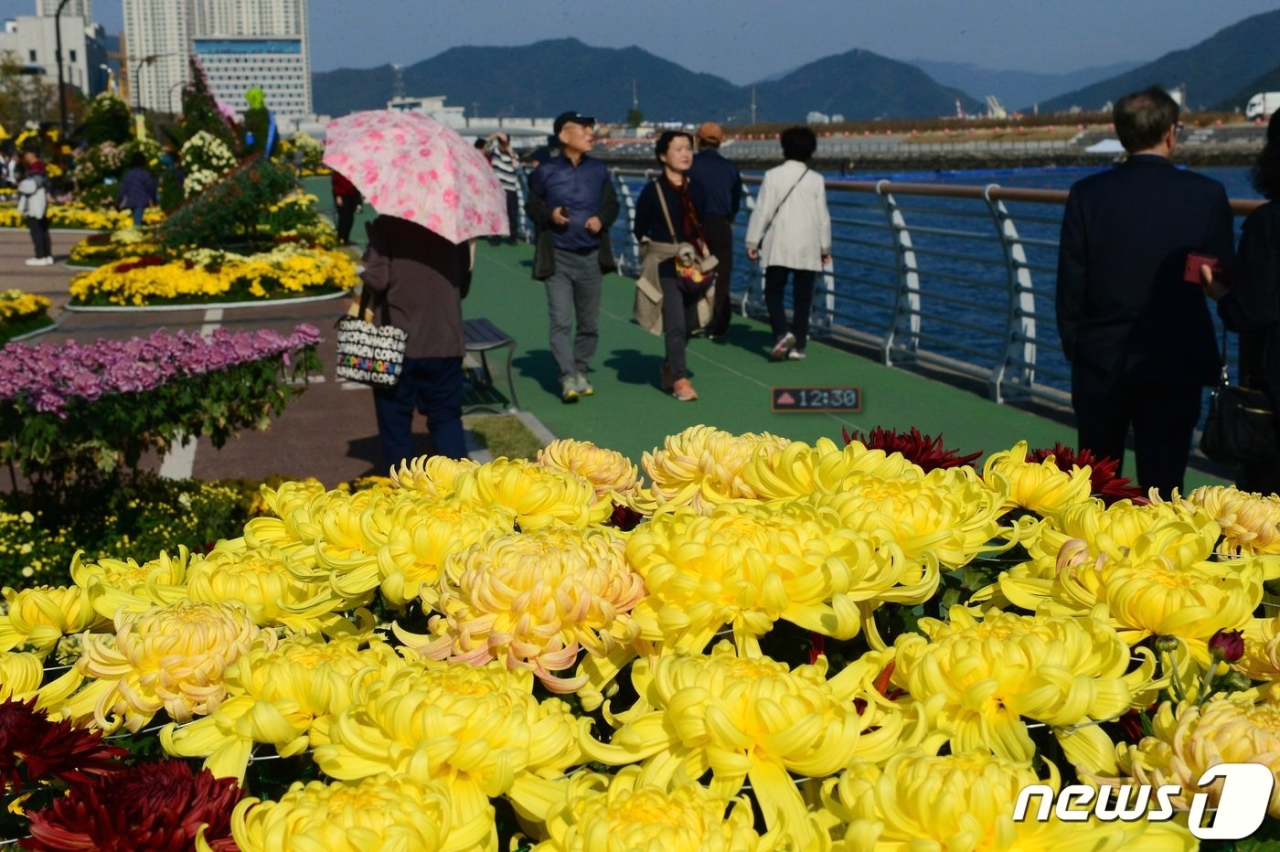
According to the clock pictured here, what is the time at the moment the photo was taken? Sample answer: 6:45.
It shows 12:30
